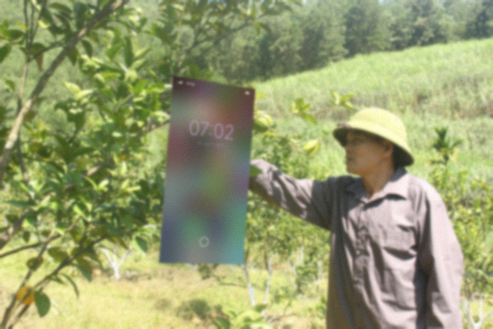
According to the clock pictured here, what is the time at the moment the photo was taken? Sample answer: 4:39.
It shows 7:02
